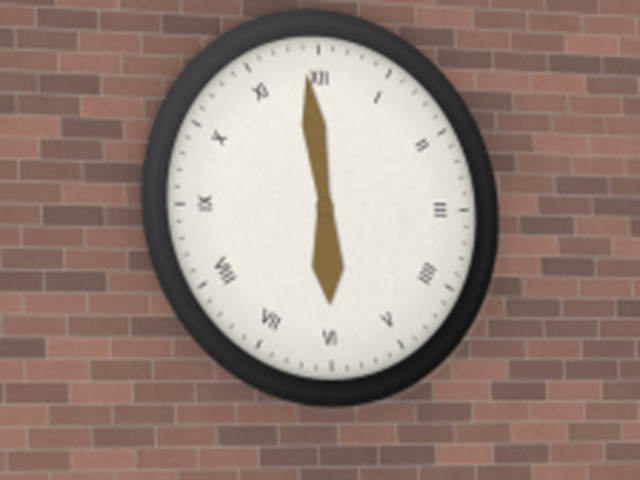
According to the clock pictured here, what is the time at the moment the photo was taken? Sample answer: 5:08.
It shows 5:59
